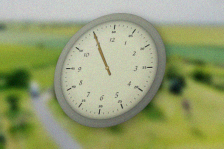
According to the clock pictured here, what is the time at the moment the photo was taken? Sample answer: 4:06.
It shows 10:55
